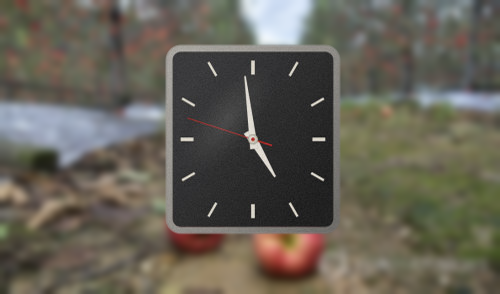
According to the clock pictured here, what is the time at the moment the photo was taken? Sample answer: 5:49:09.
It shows 4:58:48
